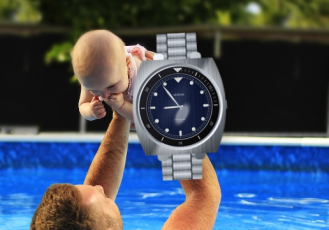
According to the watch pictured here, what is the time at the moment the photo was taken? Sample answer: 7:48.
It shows 8:54
